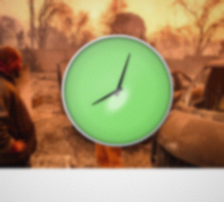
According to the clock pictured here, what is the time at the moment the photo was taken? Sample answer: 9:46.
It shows 8:03
